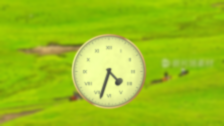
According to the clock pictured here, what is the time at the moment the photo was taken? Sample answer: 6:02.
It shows 4:33
